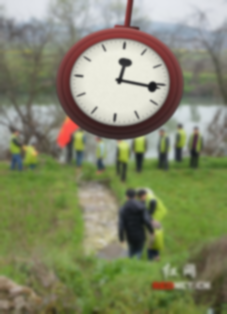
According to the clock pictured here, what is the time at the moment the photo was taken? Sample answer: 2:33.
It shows 12:16
